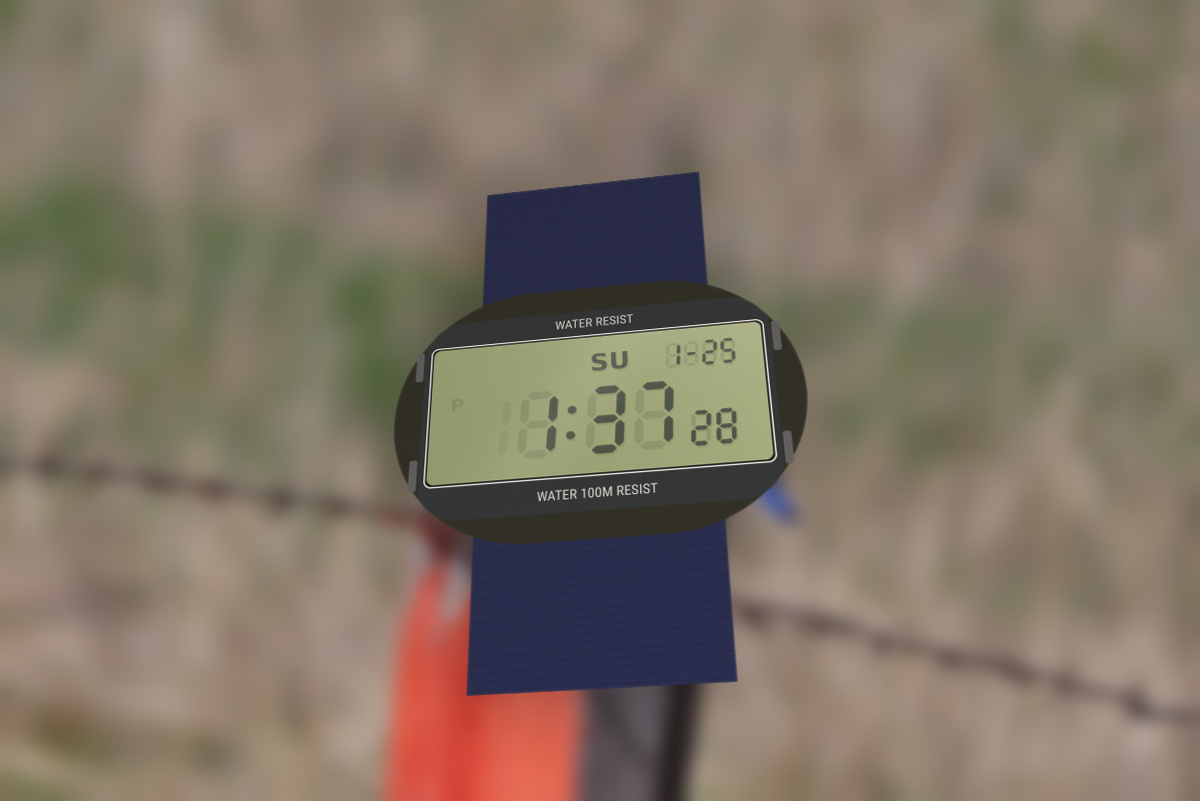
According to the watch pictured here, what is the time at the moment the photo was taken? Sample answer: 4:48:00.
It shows 1:37:28
